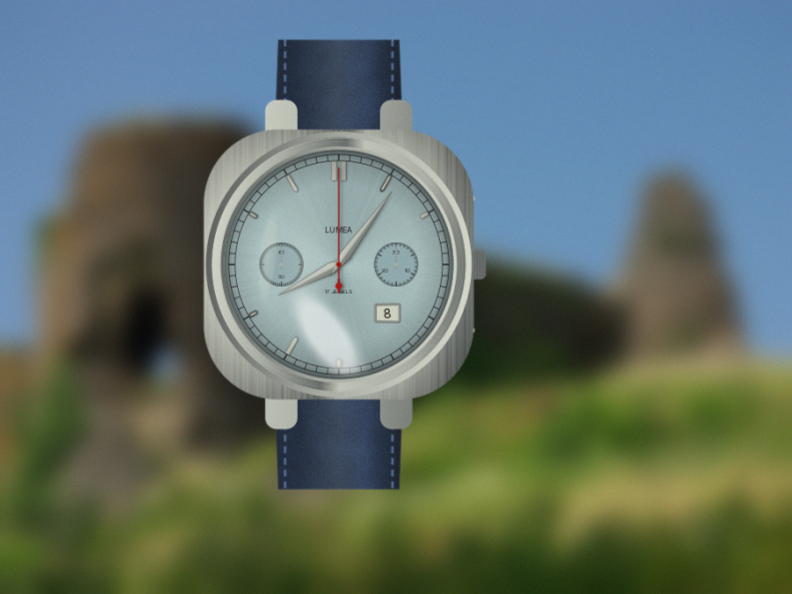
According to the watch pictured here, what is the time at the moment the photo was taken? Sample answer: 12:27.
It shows 8:06
